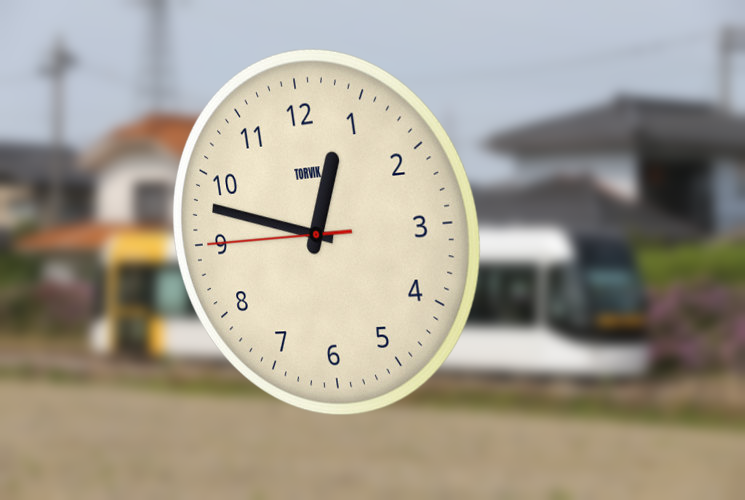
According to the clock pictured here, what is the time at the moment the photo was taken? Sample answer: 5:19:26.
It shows 12:47:45
